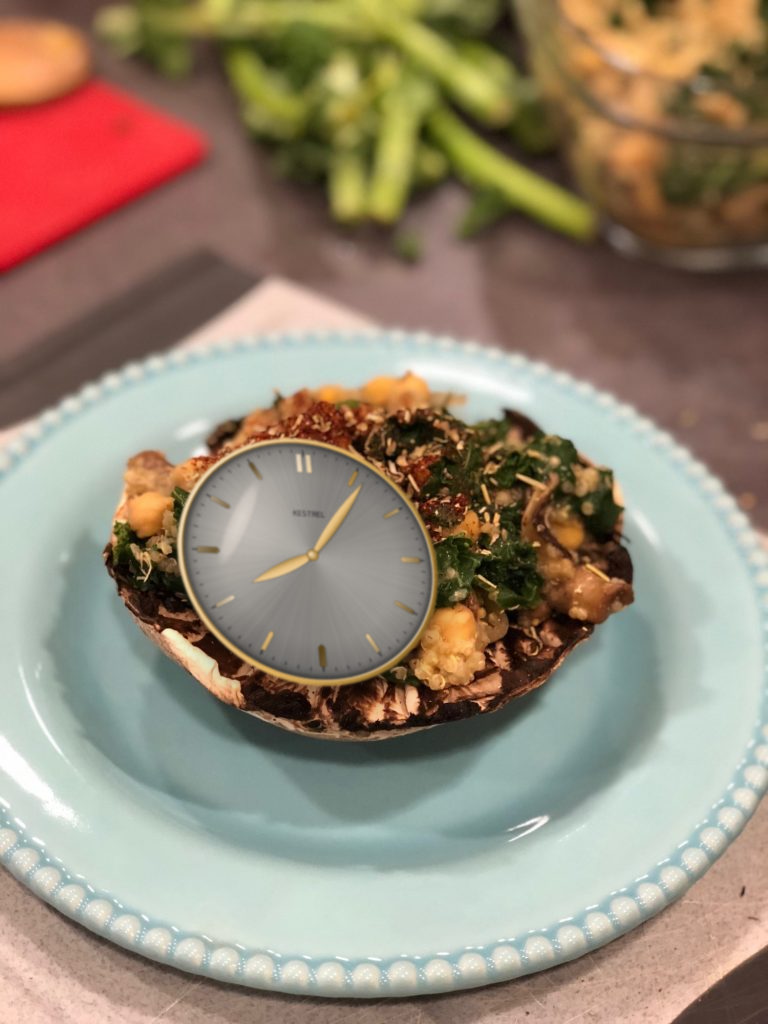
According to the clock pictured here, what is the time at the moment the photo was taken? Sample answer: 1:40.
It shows 8:06
